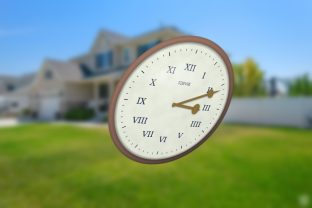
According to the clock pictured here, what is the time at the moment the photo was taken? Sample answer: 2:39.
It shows 3:11
